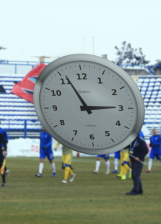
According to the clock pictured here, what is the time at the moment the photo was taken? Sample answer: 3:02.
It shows 2:56
